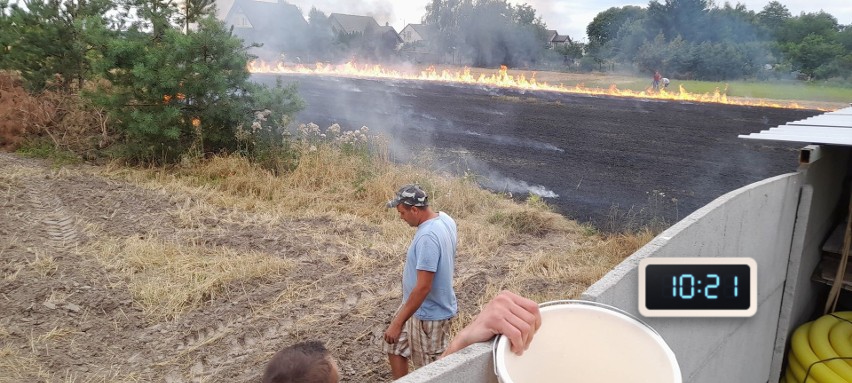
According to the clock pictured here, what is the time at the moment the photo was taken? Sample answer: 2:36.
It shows 10:21
